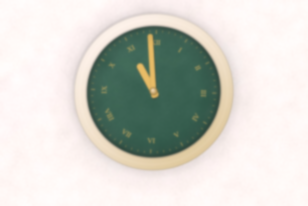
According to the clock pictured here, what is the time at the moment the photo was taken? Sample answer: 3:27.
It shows 10:59
